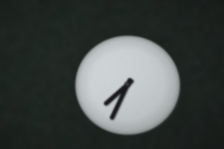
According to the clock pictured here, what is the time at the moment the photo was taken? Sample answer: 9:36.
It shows 7:34
